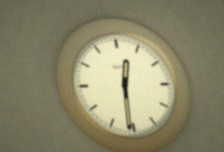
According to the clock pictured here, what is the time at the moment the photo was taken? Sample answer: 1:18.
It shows 12:31
